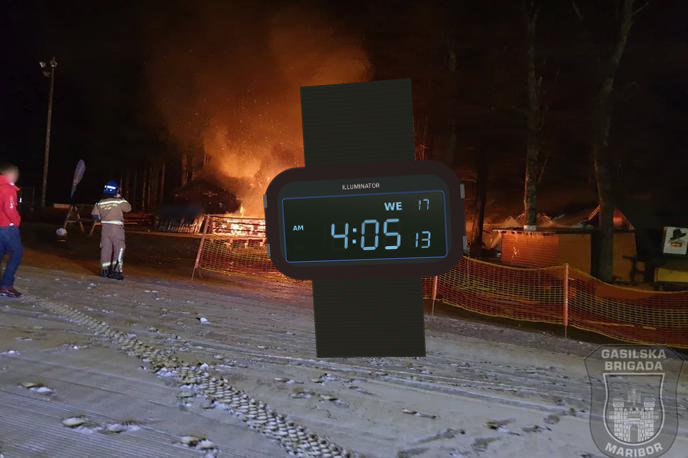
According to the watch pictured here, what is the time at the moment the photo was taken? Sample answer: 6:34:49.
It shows 4:05:13
